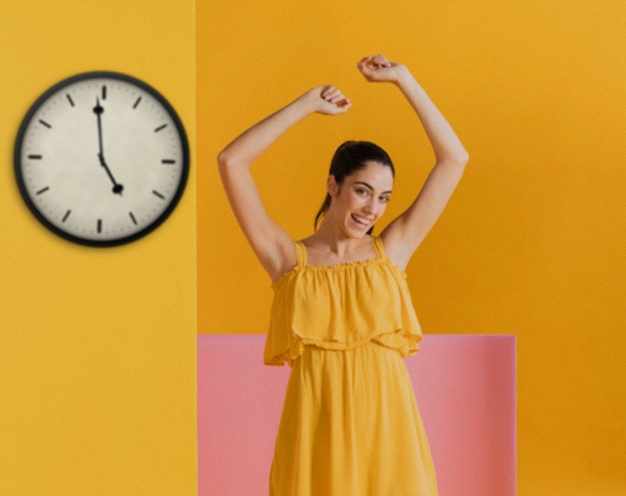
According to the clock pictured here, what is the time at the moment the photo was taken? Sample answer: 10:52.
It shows 4:59
